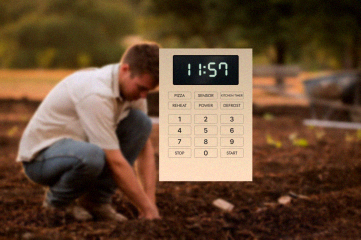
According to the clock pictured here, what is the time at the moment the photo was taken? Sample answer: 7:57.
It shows 11:57
